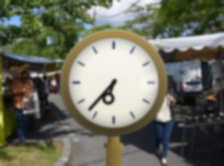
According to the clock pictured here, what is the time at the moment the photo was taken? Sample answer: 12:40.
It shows 6:37
